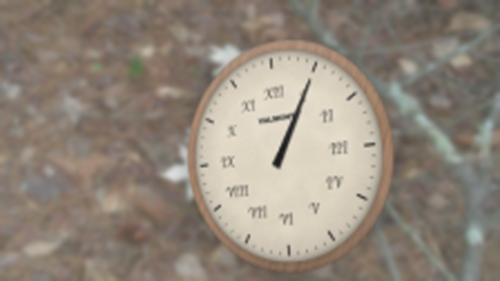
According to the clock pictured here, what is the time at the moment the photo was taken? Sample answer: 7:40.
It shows 1:05
